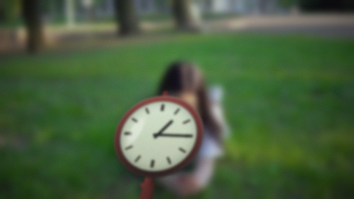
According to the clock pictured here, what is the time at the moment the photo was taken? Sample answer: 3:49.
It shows 1:15
